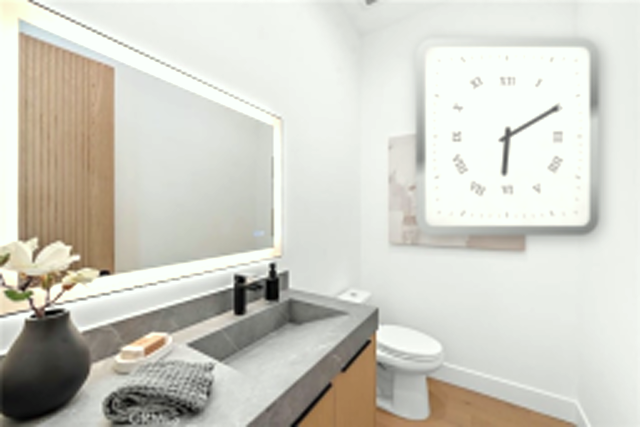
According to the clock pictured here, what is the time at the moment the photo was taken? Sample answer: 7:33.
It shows 6:10
